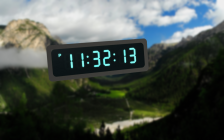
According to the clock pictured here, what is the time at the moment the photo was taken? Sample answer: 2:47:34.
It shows 11:32:13
